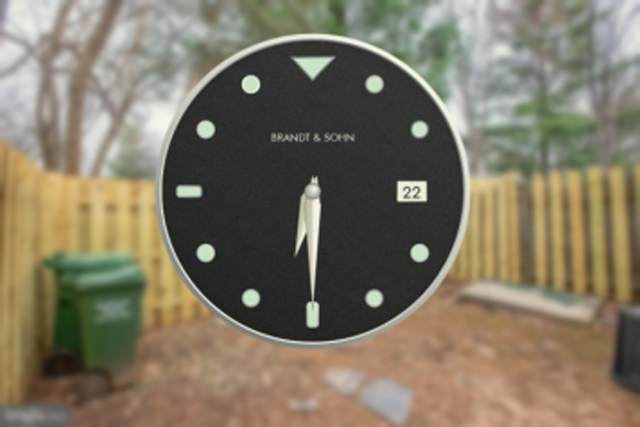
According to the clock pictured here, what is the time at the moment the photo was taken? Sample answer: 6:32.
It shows 6:30
